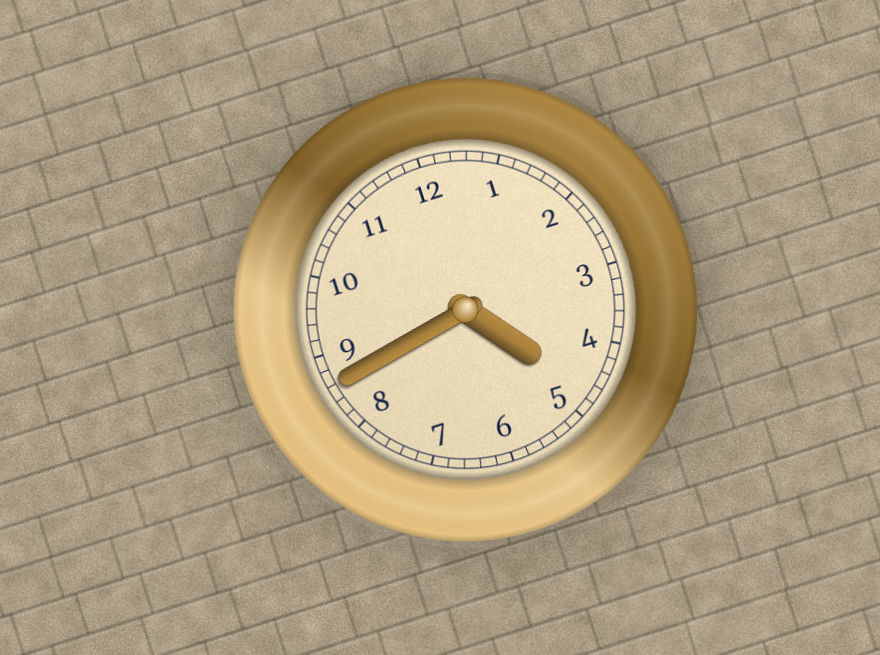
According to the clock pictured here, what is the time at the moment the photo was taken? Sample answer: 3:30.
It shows 4:43
